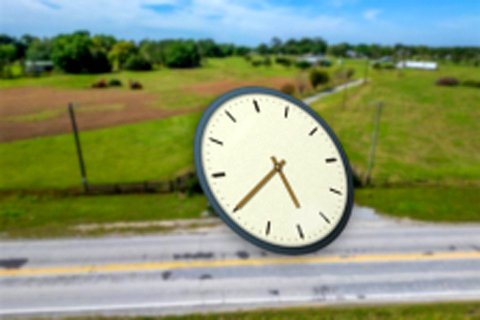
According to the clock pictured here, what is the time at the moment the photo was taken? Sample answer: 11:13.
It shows 5:40
